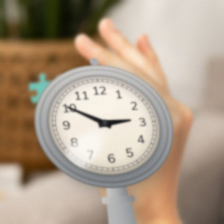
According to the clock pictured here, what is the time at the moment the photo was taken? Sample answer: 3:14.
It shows 2:50
